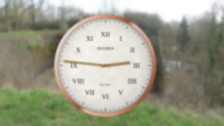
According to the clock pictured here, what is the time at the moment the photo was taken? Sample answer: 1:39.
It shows 2:46
